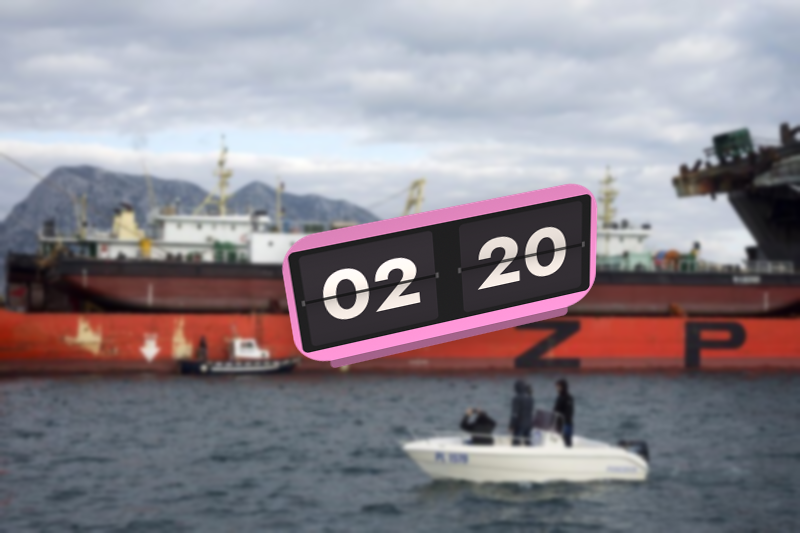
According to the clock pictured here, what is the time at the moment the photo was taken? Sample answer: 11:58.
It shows 2:20
